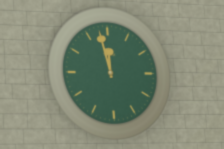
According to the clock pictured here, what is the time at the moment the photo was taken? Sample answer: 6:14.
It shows 11:58
